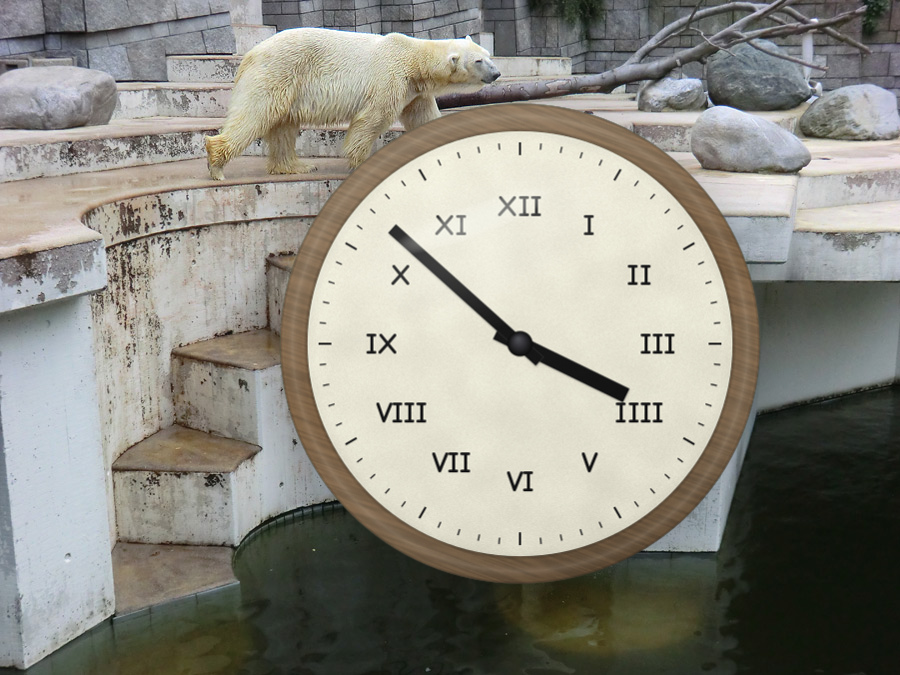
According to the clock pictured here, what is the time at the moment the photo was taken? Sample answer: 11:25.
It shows 3:52
